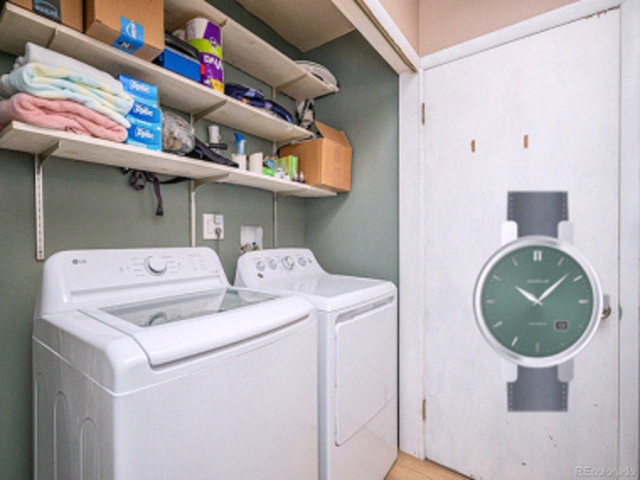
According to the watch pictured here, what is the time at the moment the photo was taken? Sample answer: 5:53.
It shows 10:08
